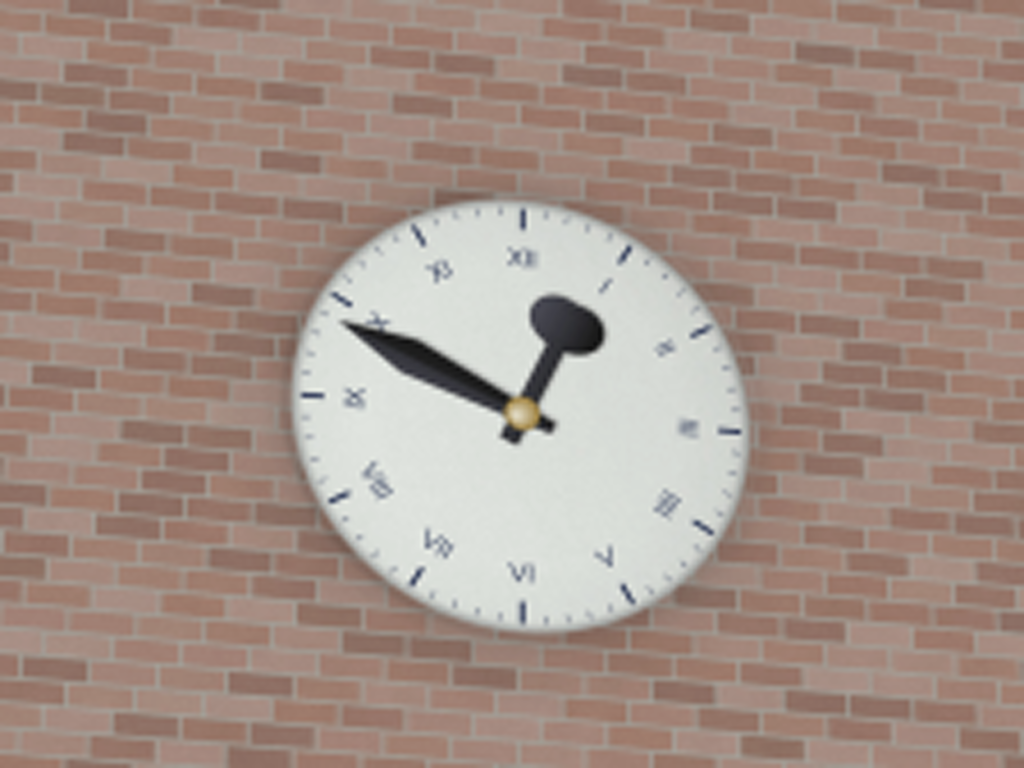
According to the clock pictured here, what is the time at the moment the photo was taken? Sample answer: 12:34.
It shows 12:49
